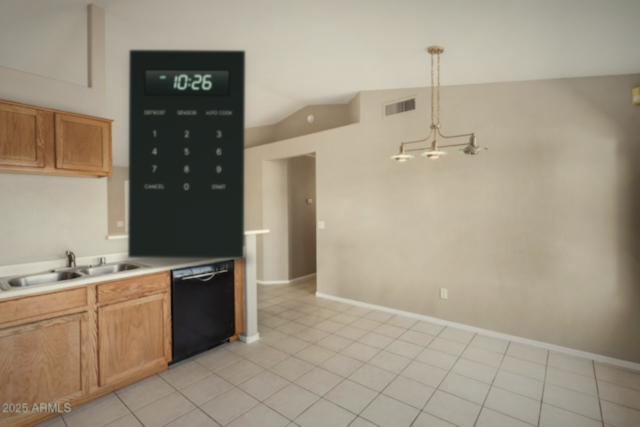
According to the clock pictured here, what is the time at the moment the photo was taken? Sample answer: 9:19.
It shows 10:26
